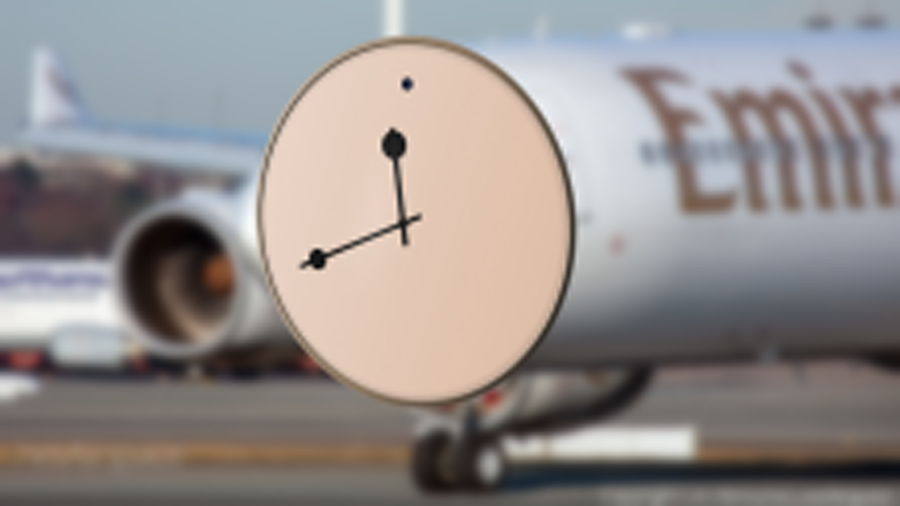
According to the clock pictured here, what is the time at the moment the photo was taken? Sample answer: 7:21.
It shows 11:41
